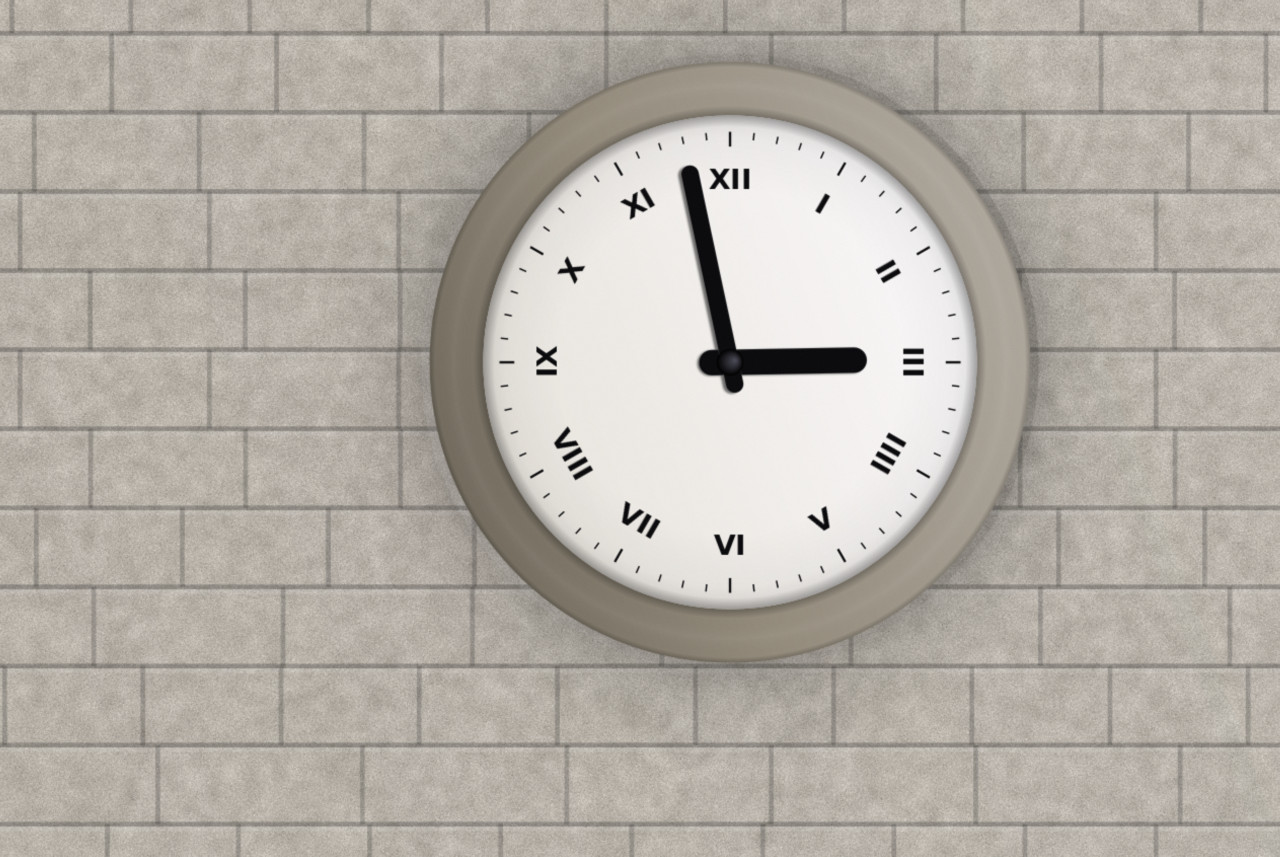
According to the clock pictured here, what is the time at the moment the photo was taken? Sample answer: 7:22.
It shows 2:58
